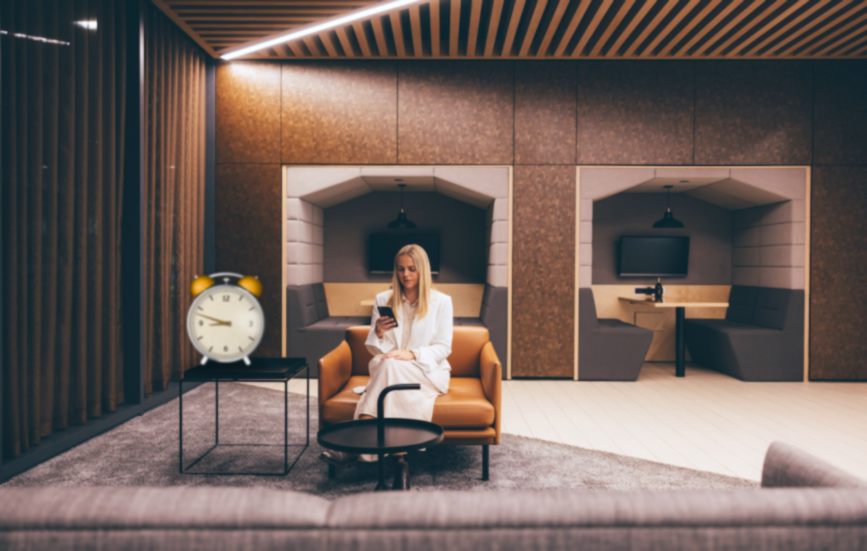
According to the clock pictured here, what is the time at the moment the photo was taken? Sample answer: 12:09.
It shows 8:48
